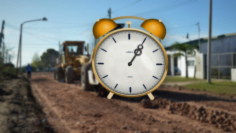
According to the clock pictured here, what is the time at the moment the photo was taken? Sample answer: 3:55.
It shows 1:05
